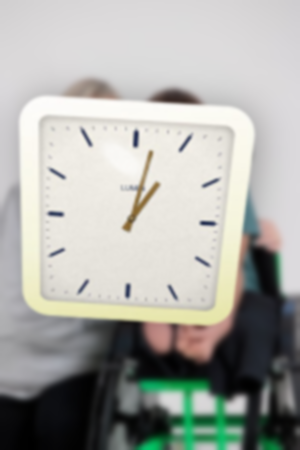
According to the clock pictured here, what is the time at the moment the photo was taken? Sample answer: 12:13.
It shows 1:02
